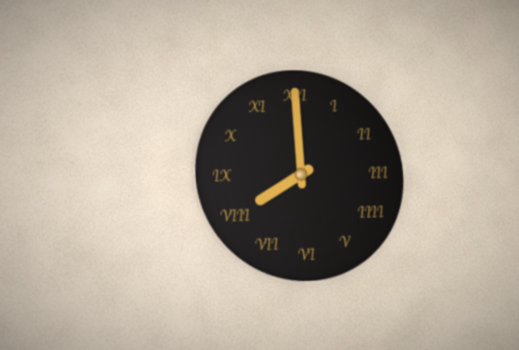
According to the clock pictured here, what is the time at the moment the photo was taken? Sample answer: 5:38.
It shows 8:00
